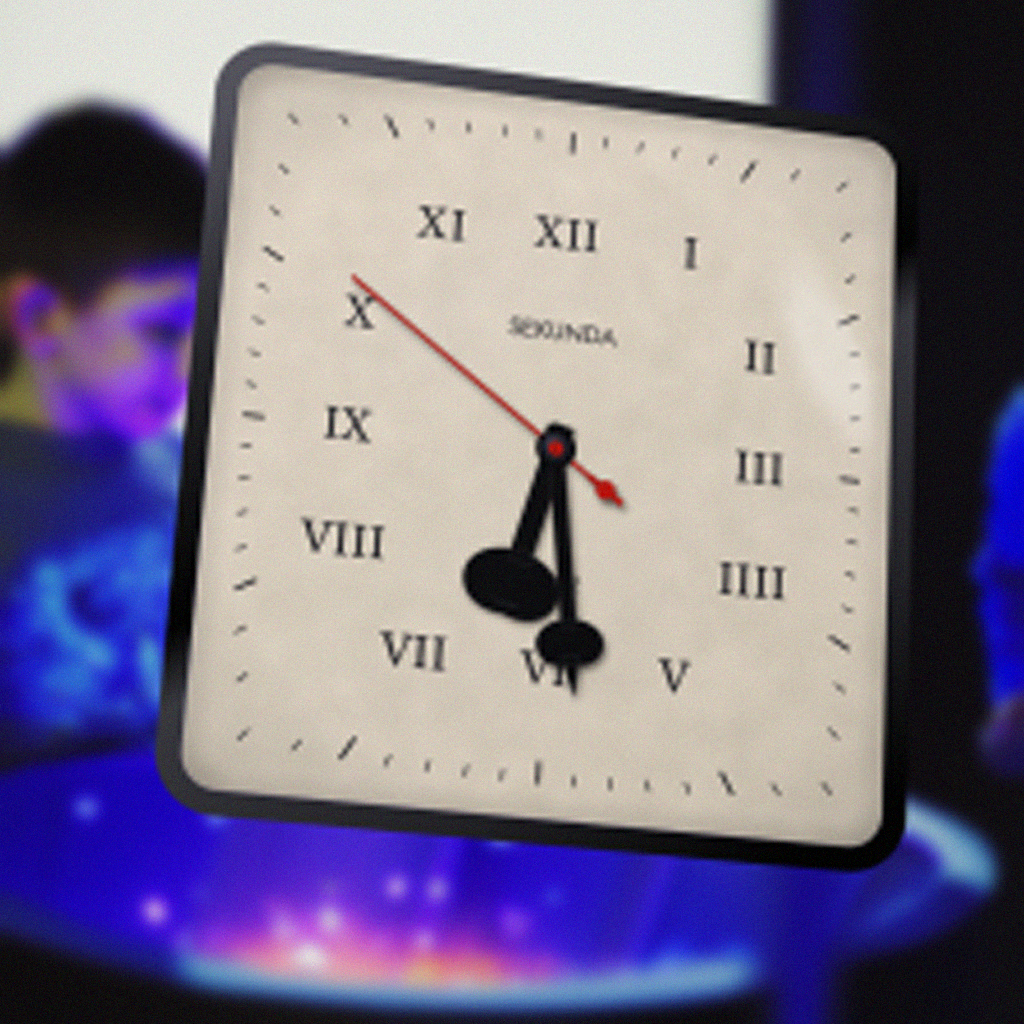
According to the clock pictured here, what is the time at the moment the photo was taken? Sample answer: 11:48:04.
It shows 6:28:51
